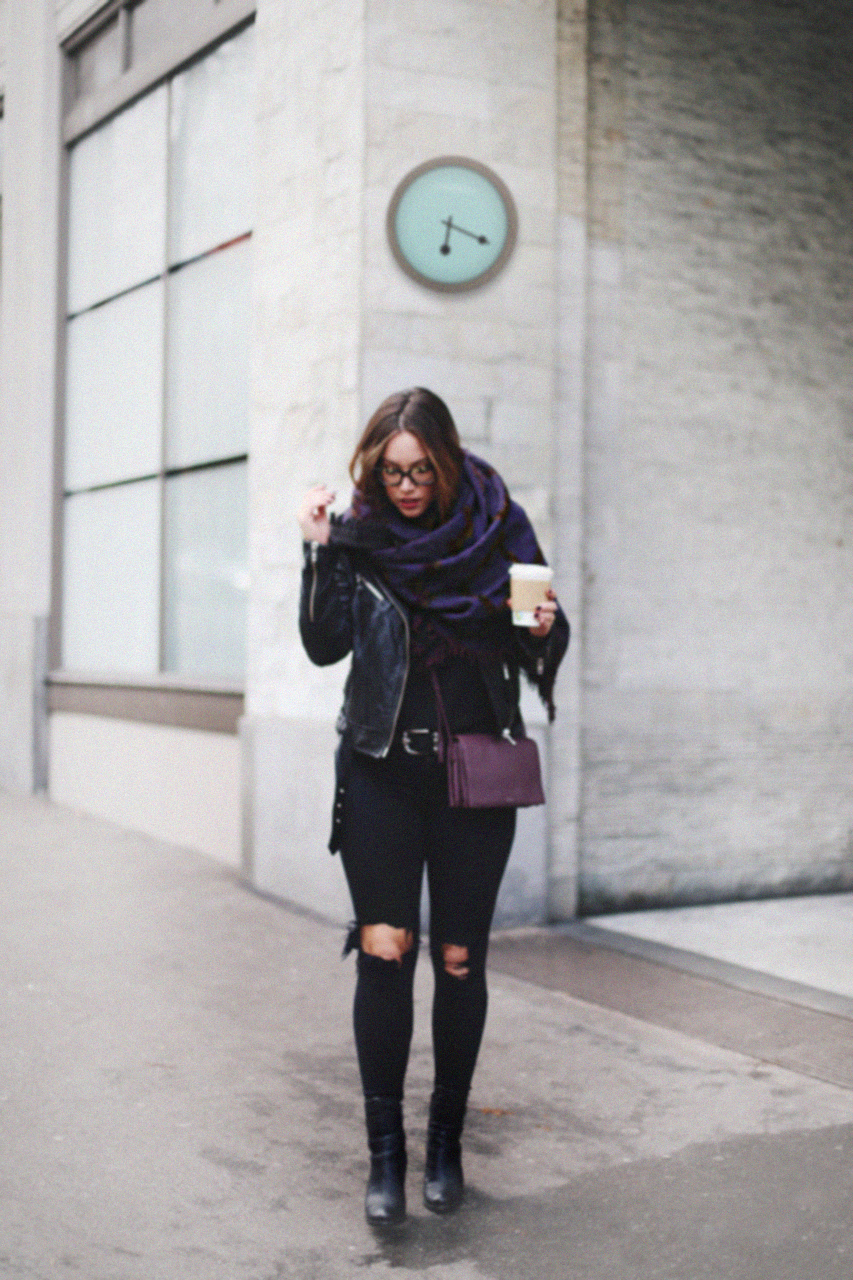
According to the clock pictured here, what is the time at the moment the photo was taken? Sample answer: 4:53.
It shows 6:19
